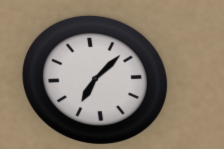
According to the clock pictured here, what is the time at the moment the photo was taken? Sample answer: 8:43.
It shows 7:08
